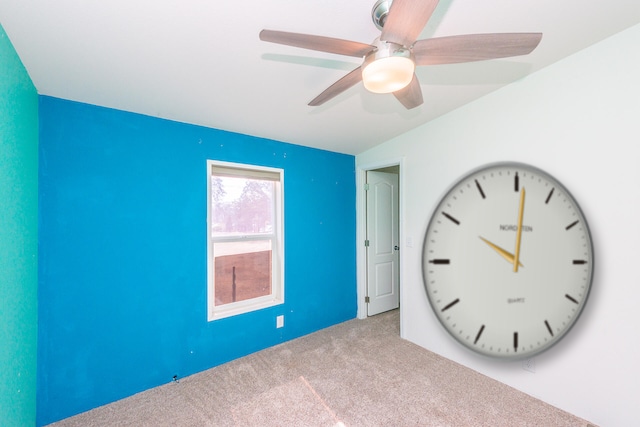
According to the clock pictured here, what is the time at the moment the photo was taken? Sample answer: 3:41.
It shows 10:01
